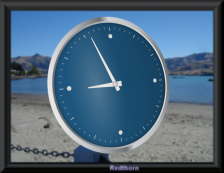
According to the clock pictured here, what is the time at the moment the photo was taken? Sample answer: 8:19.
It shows 8:56
